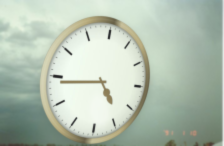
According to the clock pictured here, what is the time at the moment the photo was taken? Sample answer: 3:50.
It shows 4:44
